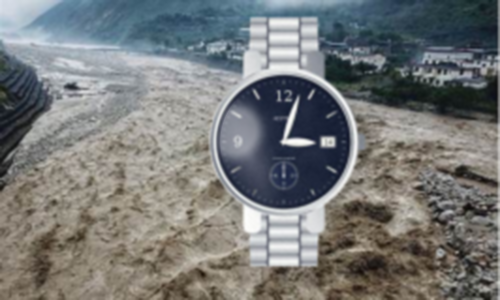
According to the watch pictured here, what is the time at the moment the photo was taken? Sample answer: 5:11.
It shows 3:03
